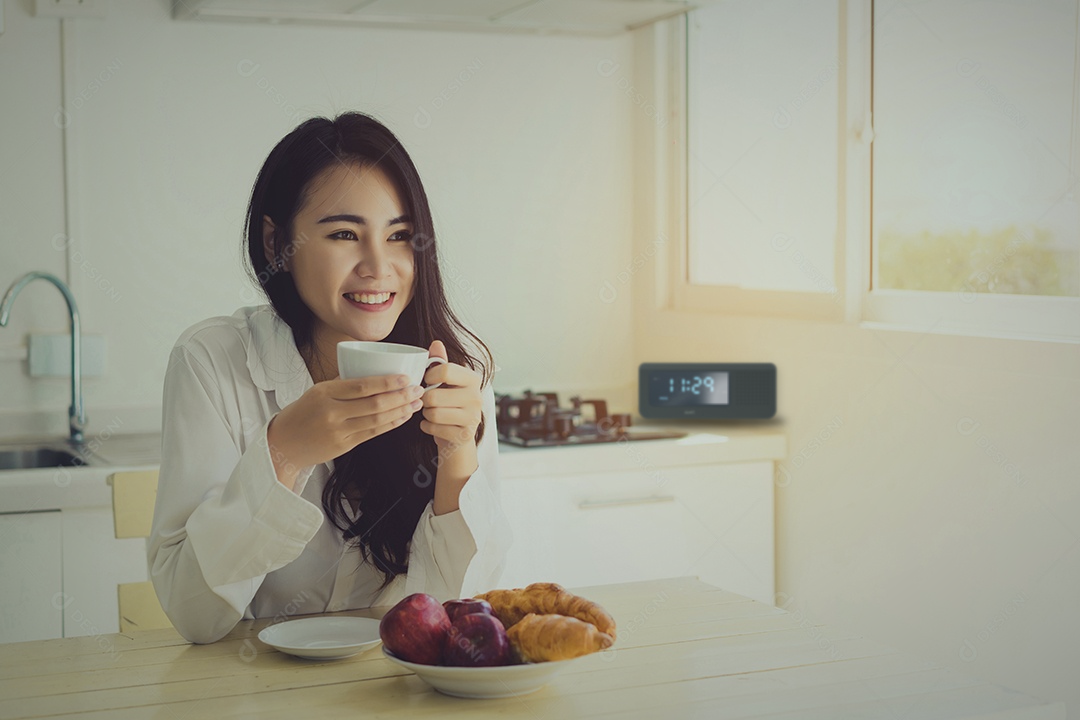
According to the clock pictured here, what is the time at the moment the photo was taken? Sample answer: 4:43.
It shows 11:29
